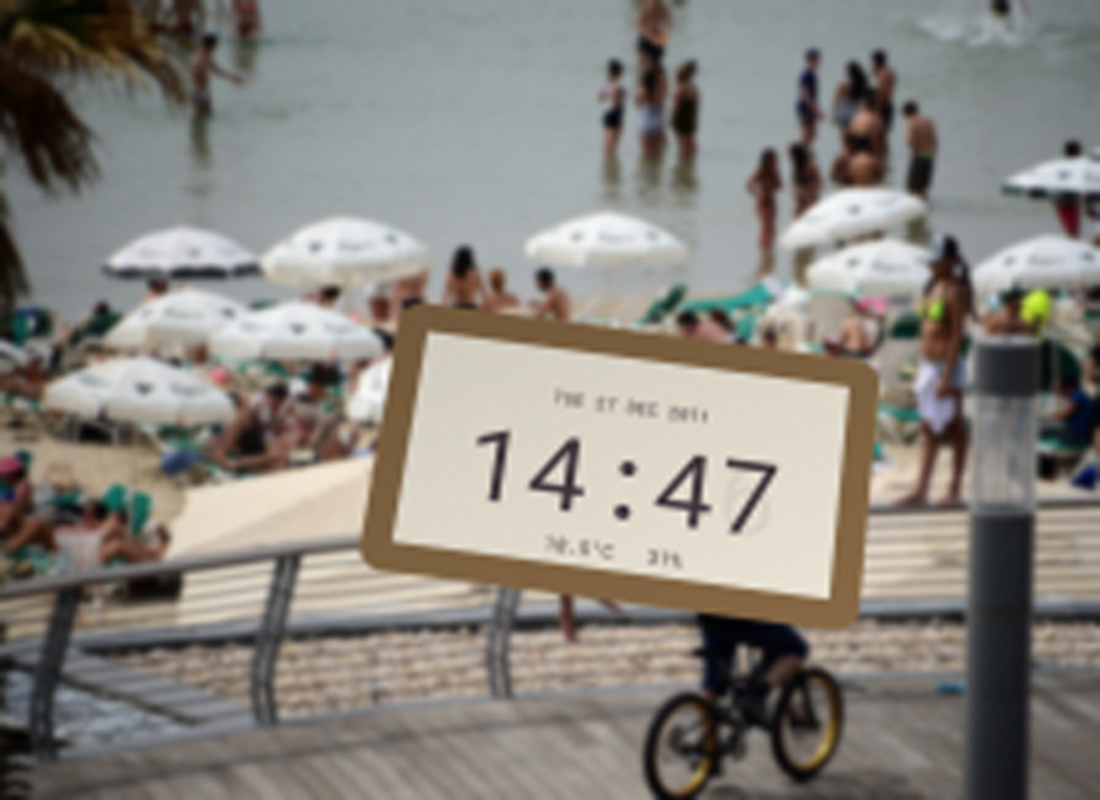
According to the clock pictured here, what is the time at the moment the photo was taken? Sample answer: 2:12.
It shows 14:47
